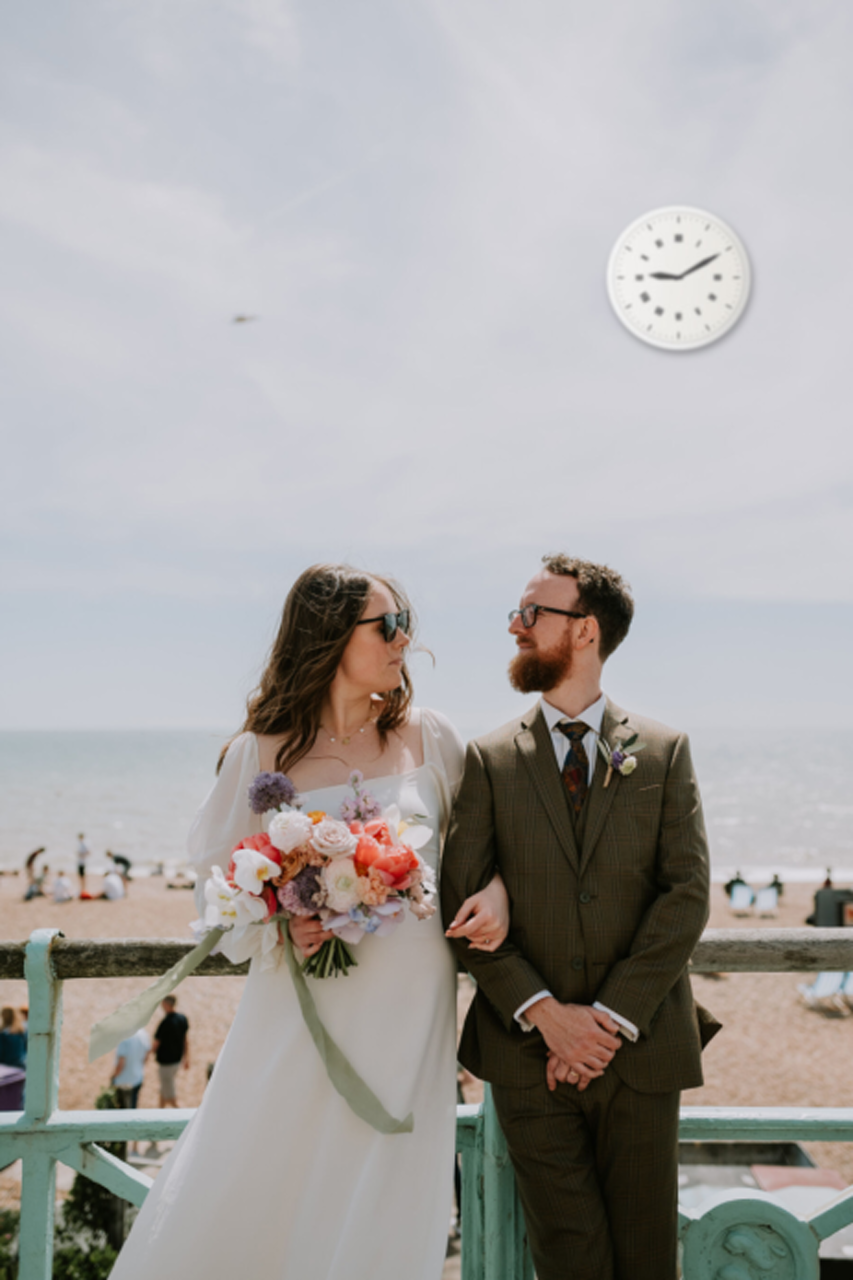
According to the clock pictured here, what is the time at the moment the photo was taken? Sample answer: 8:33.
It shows 9:10
